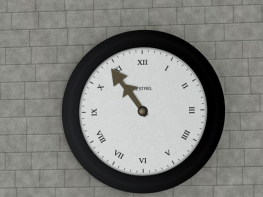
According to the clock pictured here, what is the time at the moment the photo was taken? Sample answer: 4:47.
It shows 10:54
